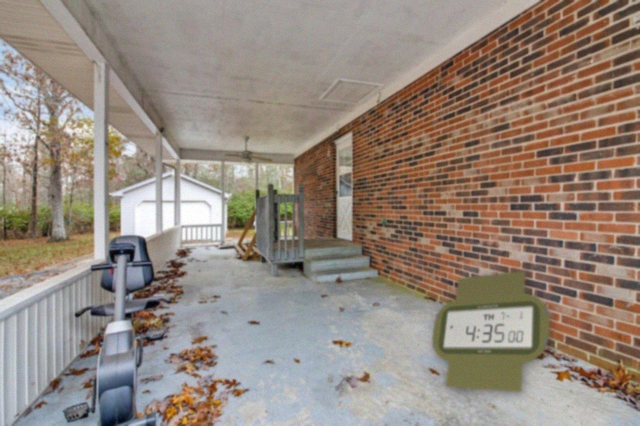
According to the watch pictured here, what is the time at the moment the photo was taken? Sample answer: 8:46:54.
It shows 4:35:00
